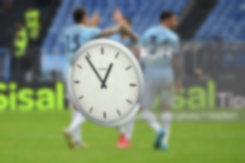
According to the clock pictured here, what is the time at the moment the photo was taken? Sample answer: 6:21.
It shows 12:54
